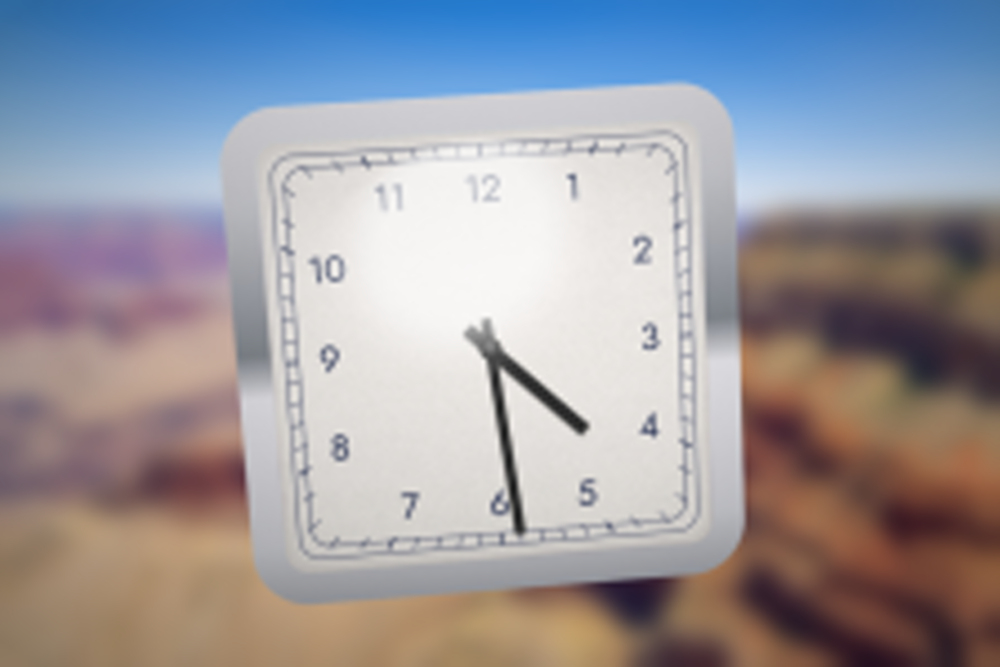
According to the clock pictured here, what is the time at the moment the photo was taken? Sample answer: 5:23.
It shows 4:29
